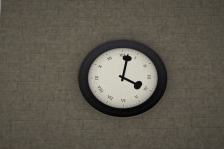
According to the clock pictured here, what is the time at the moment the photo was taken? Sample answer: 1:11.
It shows 4:02
